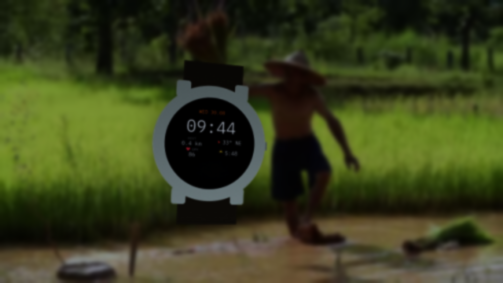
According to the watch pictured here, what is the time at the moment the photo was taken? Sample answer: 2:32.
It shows 9:44
